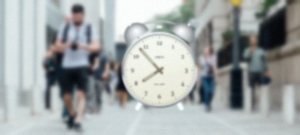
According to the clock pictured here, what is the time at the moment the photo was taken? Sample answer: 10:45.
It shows 7:53
